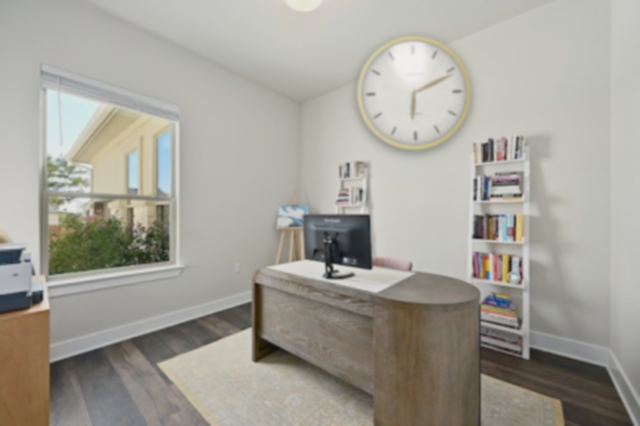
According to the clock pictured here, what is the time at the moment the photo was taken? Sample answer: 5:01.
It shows 6:11
